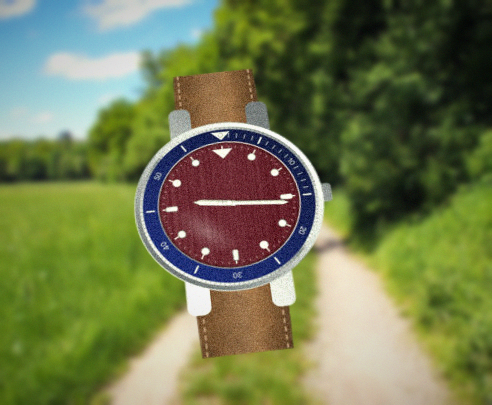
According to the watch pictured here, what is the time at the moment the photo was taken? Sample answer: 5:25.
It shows 9:16
